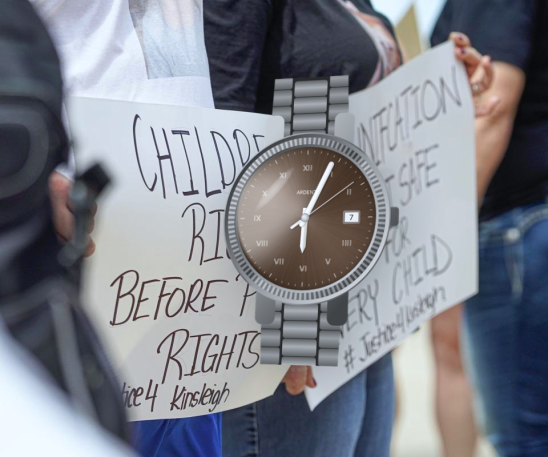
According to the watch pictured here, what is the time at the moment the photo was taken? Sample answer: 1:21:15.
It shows 6:04:09
